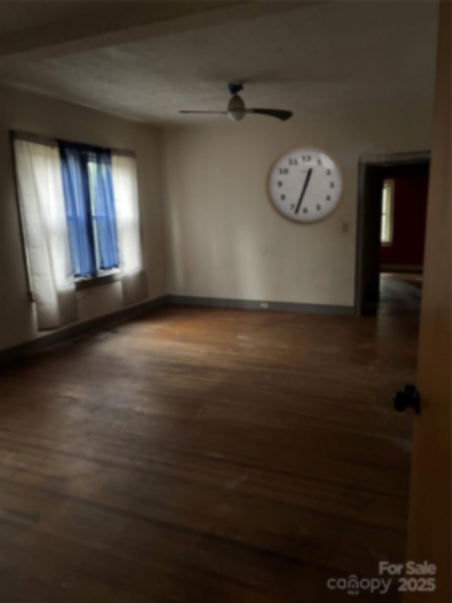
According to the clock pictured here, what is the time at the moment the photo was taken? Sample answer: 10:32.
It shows 12:33
